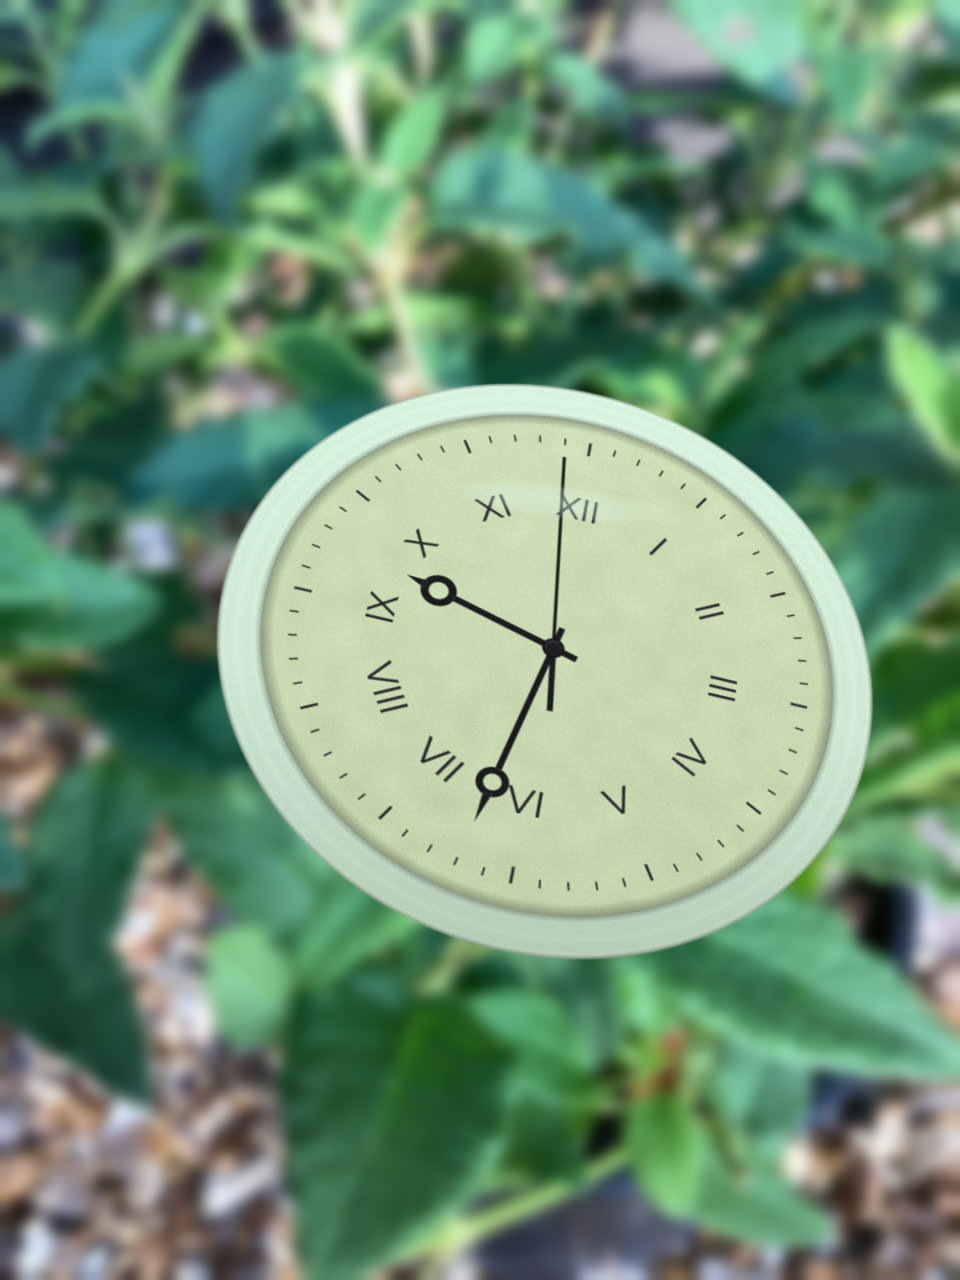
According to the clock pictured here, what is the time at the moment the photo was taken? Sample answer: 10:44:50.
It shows 9:31:59
